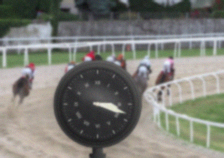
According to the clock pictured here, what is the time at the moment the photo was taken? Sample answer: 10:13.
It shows 3:18
